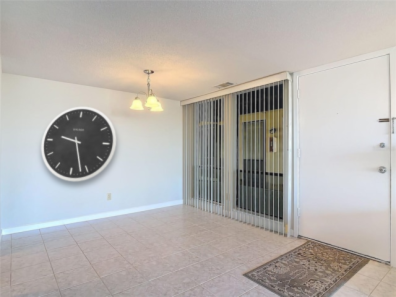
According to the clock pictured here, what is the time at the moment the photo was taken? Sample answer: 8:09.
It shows 9:27
